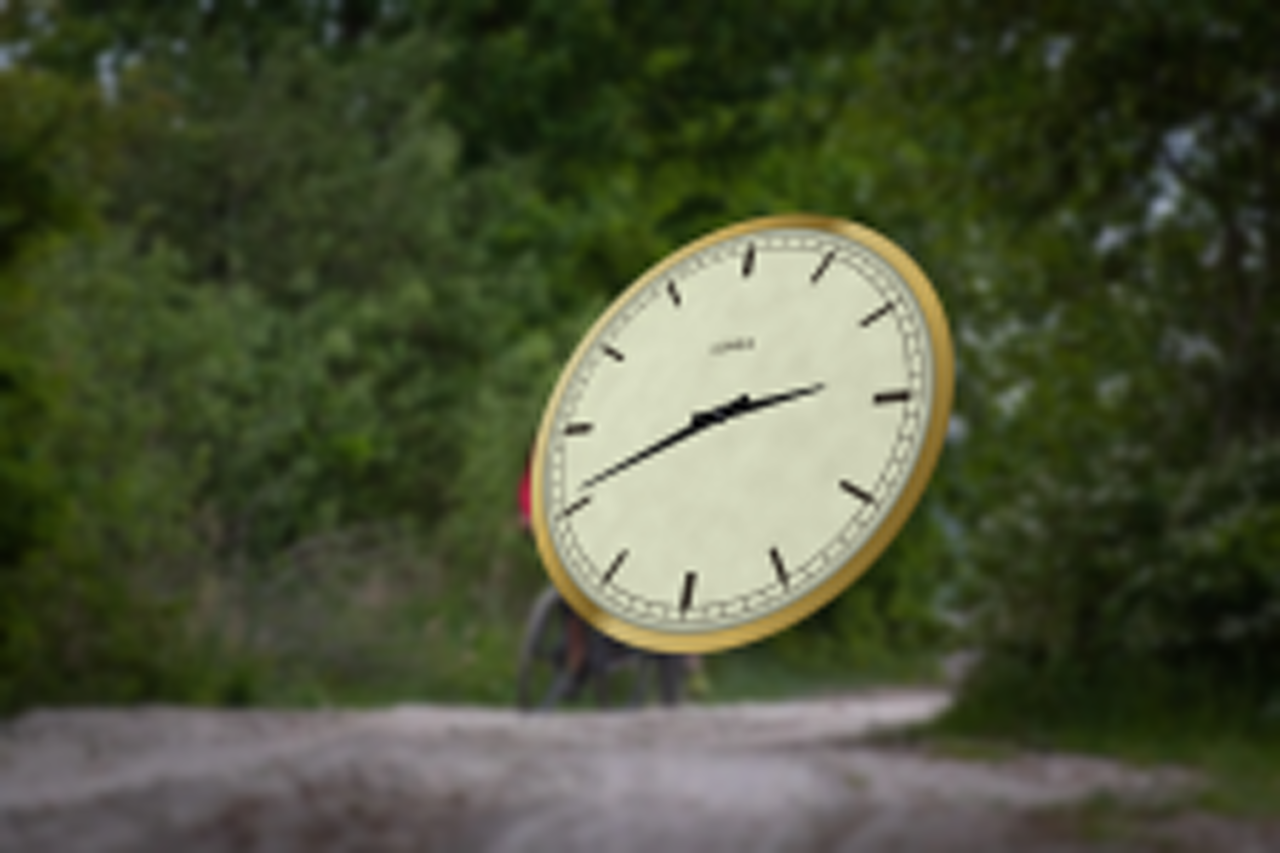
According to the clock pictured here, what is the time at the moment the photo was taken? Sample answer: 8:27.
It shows 2:41
